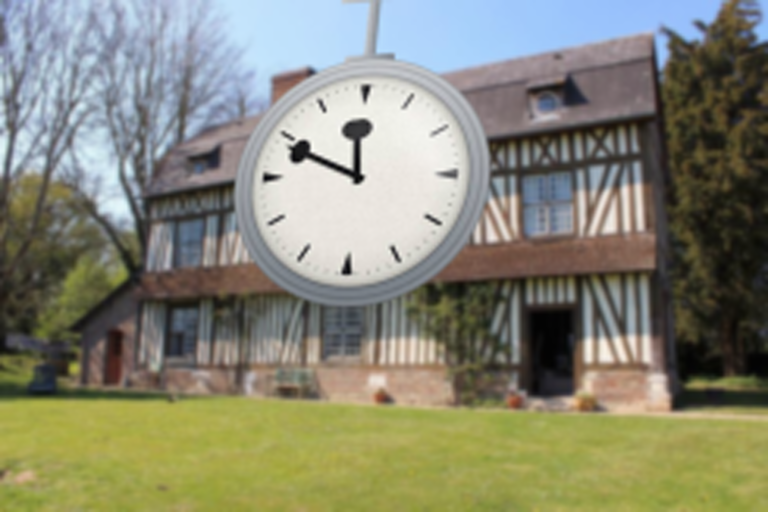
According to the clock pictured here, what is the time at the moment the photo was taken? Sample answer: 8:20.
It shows 11:49
